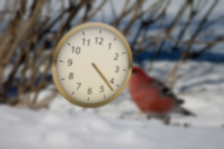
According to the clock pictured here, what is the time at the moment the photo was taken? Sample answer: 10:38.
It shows 4:22
